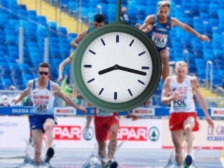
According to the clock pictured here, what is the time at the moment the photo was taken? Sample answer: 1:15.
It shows 8:17
